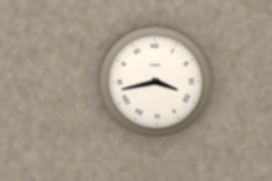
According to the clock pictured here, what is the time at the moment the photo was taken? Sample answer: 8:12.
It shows 3:43
